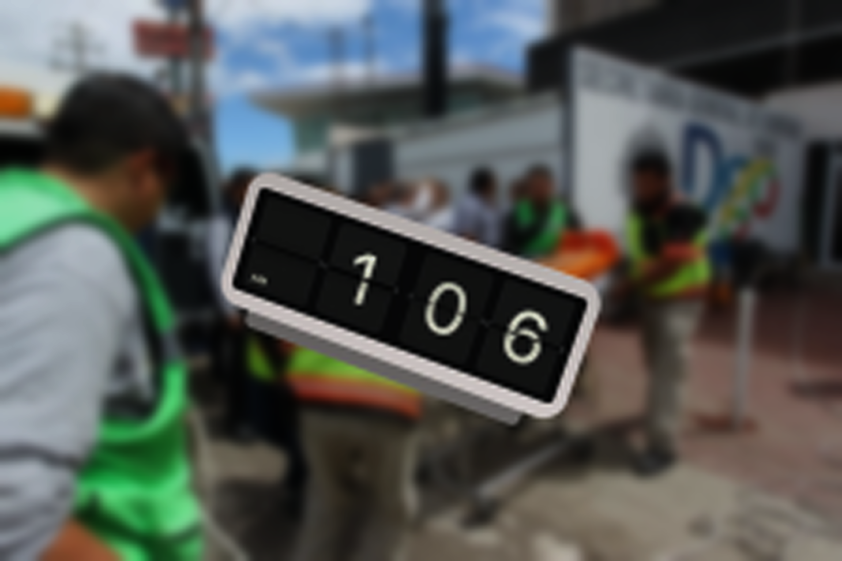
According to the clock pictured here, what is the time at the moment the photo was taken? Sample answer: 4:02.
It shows 1:06
